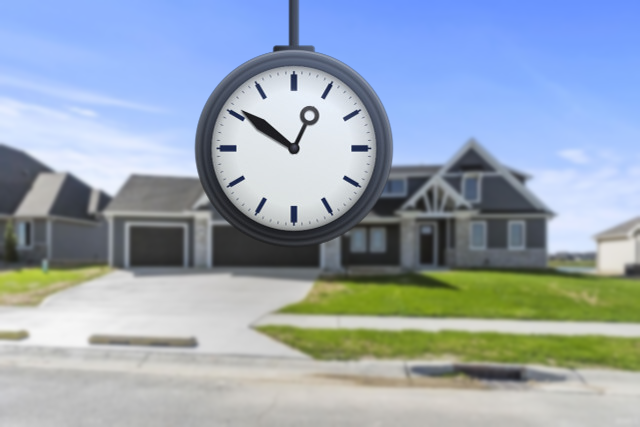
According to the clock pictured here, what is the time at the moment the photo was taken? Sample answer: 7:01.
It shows 12:51
